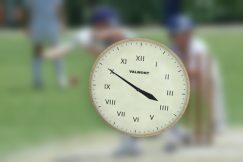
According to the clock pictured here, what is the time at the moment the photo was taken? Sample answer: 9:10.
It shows 3:50
